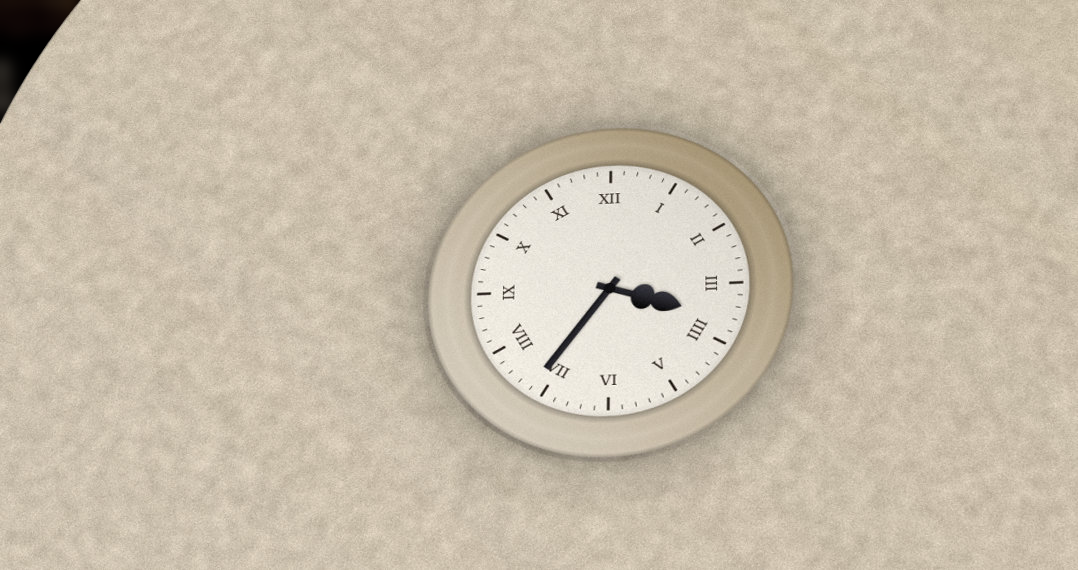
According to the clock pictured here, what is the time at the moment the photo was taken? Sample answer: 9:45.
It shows 3:36
